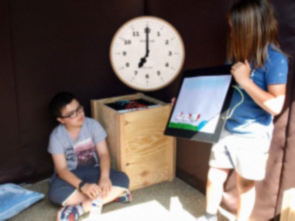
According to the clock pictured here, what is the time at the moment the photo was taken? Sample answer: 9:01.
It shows 7:00
